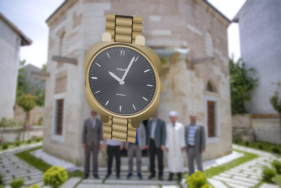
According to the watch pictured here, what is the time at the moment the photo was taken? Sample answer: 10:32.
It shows 10:04
